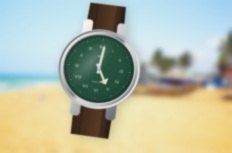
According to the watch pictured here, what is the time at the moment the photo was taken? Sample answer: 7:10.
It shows 5:01
